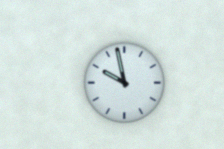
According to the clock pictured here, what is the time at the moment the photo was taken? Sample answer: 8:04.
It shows 9:58
